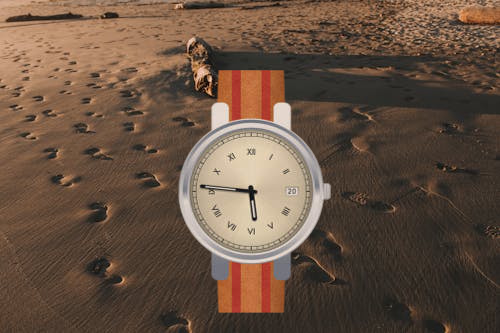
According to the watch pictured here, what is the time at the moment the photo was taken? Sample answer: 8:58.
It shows 5:46
